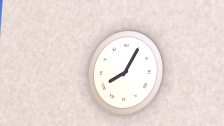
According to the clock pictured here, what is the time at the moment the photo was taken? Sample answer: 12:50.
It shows 8:05
